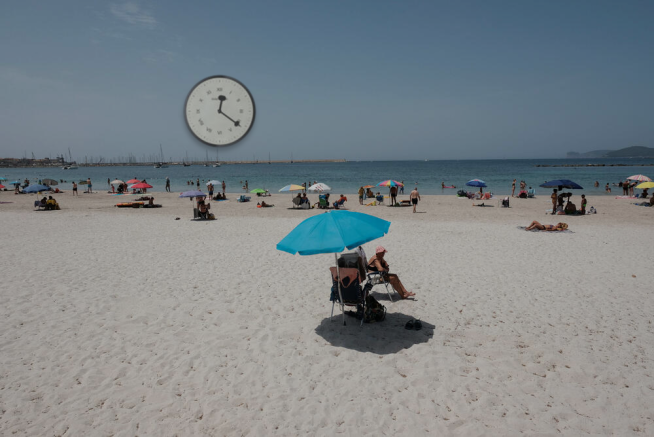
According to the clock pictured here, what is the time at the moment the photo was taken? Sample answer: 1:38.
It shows 12:21
